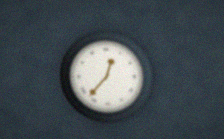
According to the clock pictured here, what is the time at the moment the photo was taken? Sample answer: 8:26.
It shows 12:37
